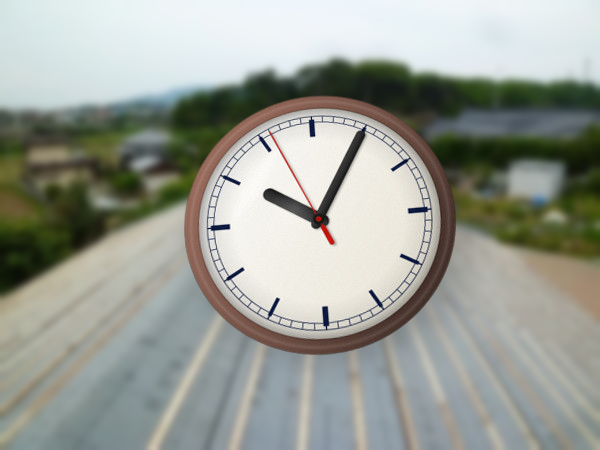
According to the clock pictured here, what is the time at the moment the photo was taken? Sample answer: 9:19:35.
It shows 10:04:56
